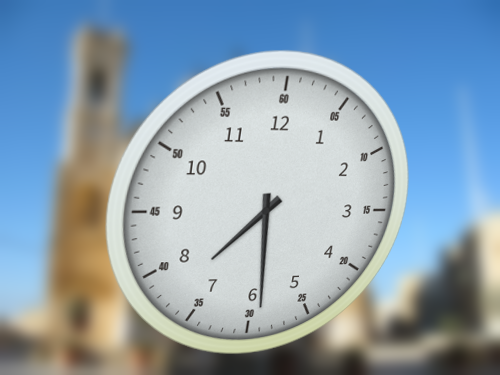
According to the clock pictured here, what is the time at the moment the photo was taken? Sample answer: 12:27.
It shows 7:29
